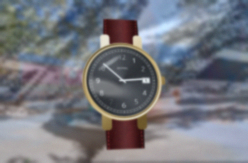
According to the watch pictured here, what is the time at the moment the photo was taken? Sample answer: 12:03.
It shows 2:52
